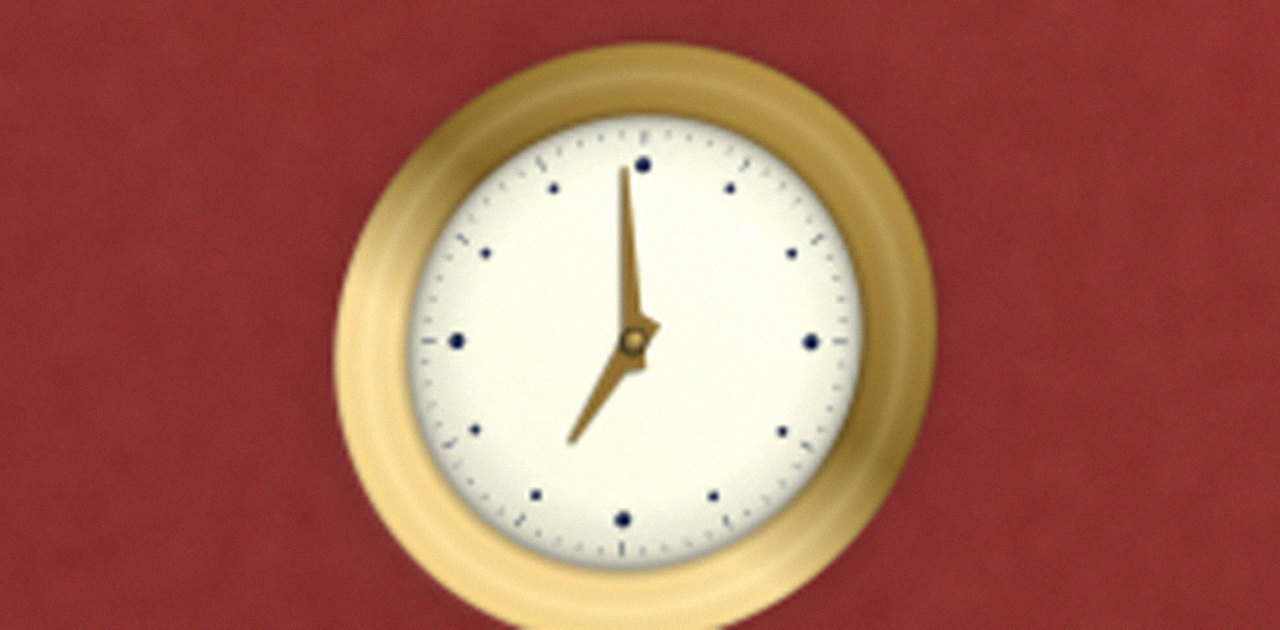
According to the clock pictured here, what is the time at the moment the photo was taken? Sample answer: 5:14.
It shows 6:59
